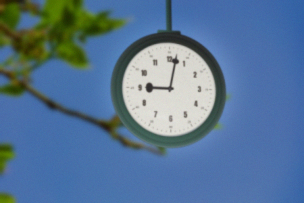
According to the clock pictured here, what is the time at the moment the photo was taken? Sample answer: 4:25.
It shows 9:02
